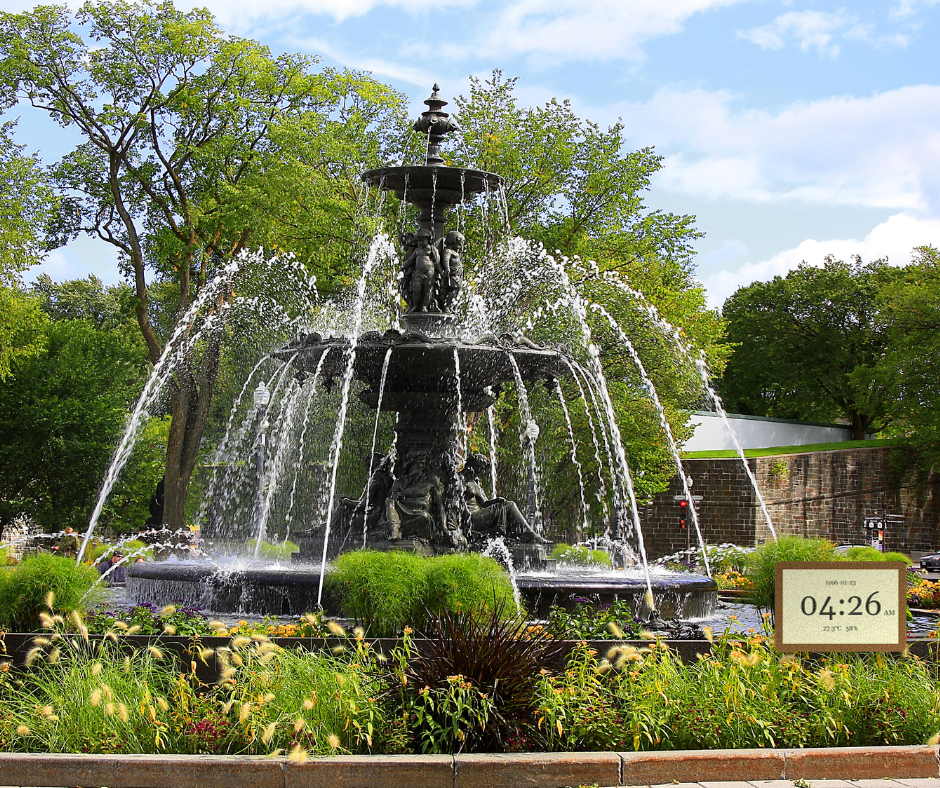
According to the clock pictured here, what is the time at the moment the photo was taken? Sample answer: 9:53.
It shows 4:26
